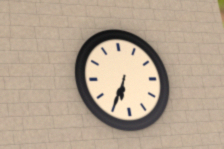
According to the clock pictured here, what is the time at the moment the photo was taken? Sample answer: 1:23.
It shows 6:35
